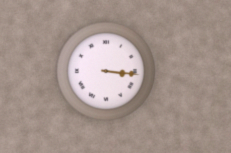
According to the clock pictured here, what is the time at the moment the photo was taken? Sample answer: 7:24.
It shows 3:16
